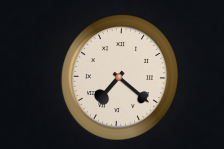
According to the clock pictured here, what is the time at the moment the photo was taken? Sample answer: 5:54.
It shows 7:21
